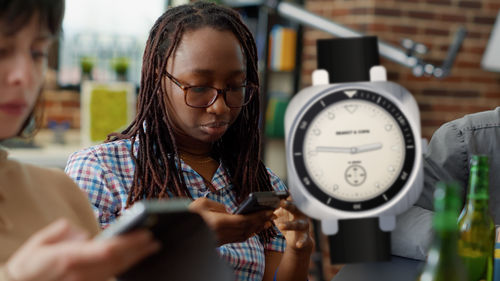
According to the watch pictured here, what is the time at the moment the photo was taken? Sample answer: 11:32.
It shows 2:46
